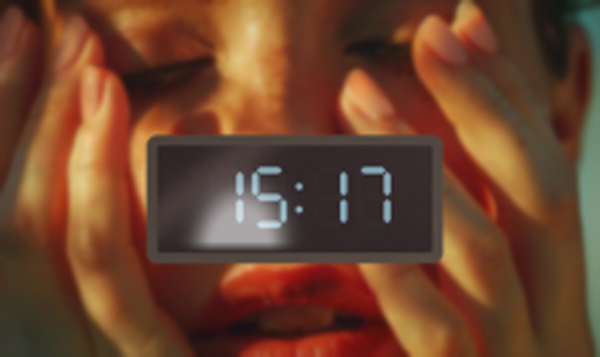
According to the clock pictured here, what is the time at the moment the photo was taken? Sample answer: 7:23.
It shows 15:17
